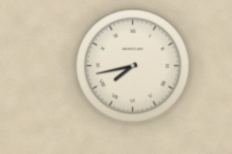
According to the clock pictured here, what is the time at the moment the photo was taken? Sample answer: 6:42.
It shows 7:43
